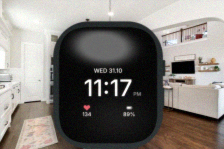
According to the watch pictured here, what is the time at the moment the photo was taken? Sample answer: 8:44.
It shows 11:17
